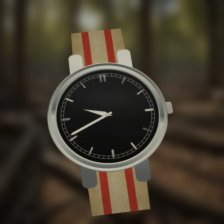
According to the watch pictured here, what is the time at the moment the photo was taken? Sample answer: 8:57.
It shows 9:41
